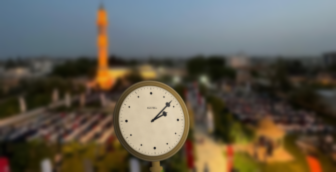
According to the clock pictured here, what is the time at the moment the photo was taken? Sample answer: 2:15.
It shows 2:08
